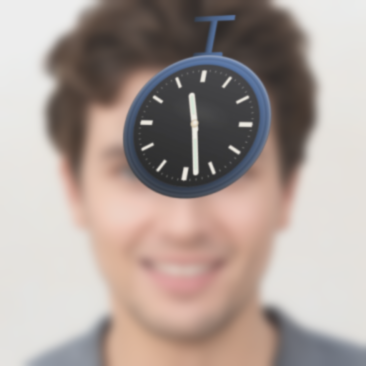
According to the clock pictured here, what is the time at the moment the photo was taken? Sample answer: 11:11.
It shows 11:28
